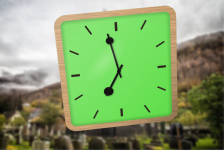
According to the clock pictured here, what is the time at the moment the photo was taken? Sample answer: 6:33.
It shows 6:58
